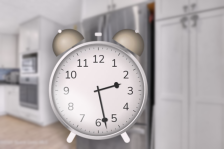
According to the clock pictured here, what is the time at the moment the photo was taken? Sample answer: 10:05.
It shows 2:28
